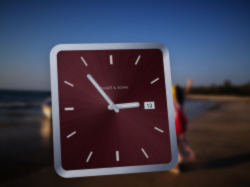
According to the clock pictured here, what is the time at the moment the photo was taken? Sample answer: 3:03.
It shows 2:54
